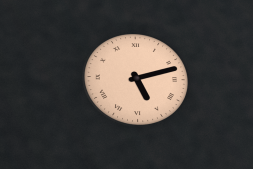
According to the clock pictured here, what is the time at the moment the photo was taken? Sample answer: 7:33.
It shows 5:12
